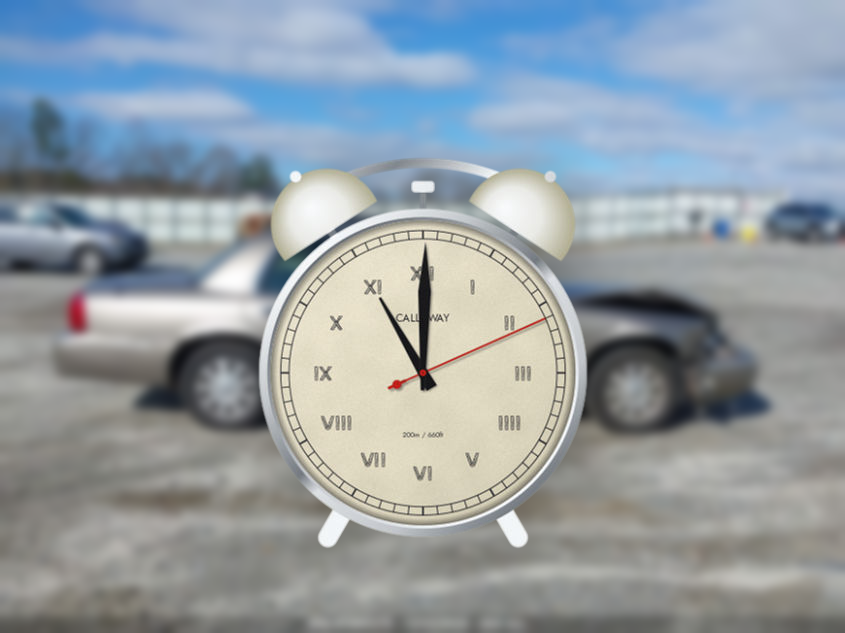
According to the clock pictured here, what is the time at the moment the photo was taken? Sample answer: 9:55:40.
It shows 11:00:11
